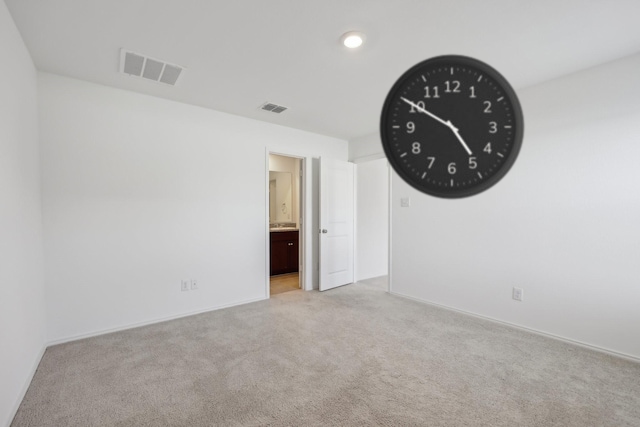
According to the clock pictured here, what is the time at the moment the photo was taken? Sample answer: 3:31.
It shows 4:50
